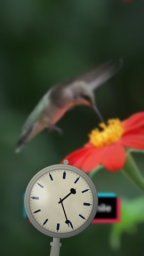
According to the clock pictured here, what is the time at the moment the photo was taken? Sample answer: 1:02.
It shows 1:26
